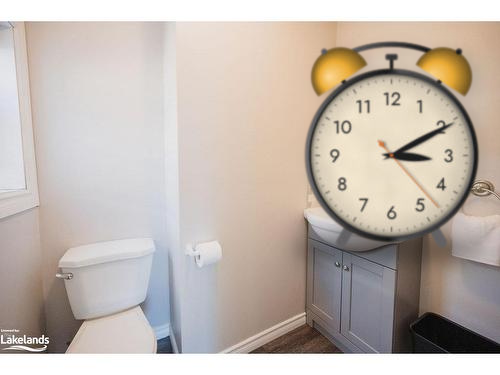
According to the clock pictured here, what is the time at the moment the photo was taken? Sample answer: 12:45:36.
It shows 3:10:23
